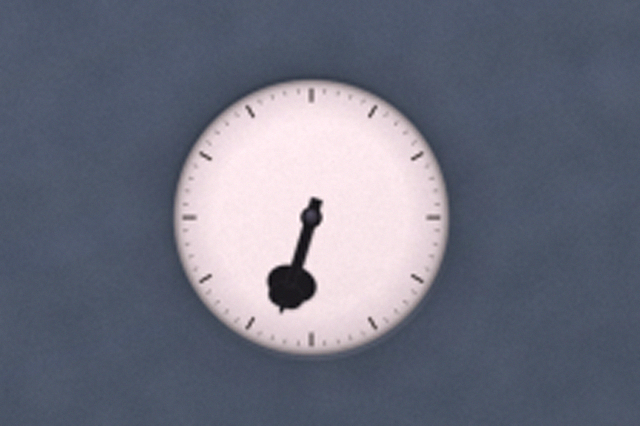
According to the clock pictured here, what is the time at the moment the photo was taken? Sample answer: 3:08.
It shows 6:33
